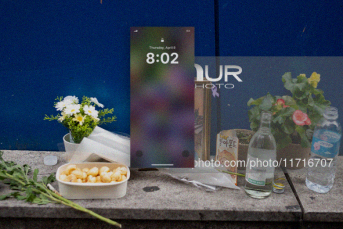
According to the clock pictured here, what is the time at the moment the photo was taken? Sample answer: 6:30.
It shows 8:02
